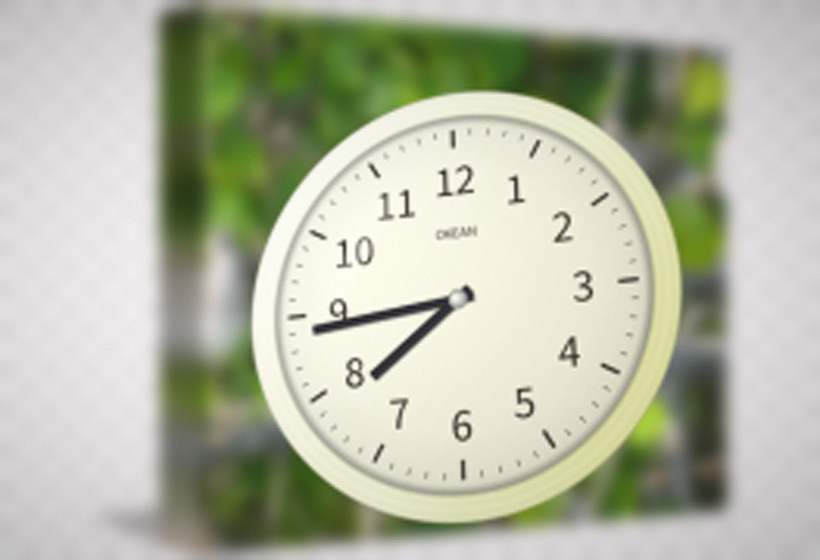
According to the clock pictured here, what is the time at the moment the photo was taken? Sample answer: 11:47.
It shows 7:44
